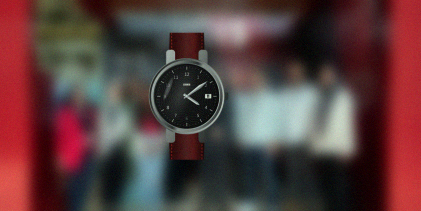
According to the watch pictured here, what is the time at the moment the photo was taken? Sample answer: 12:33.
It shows 4:09
